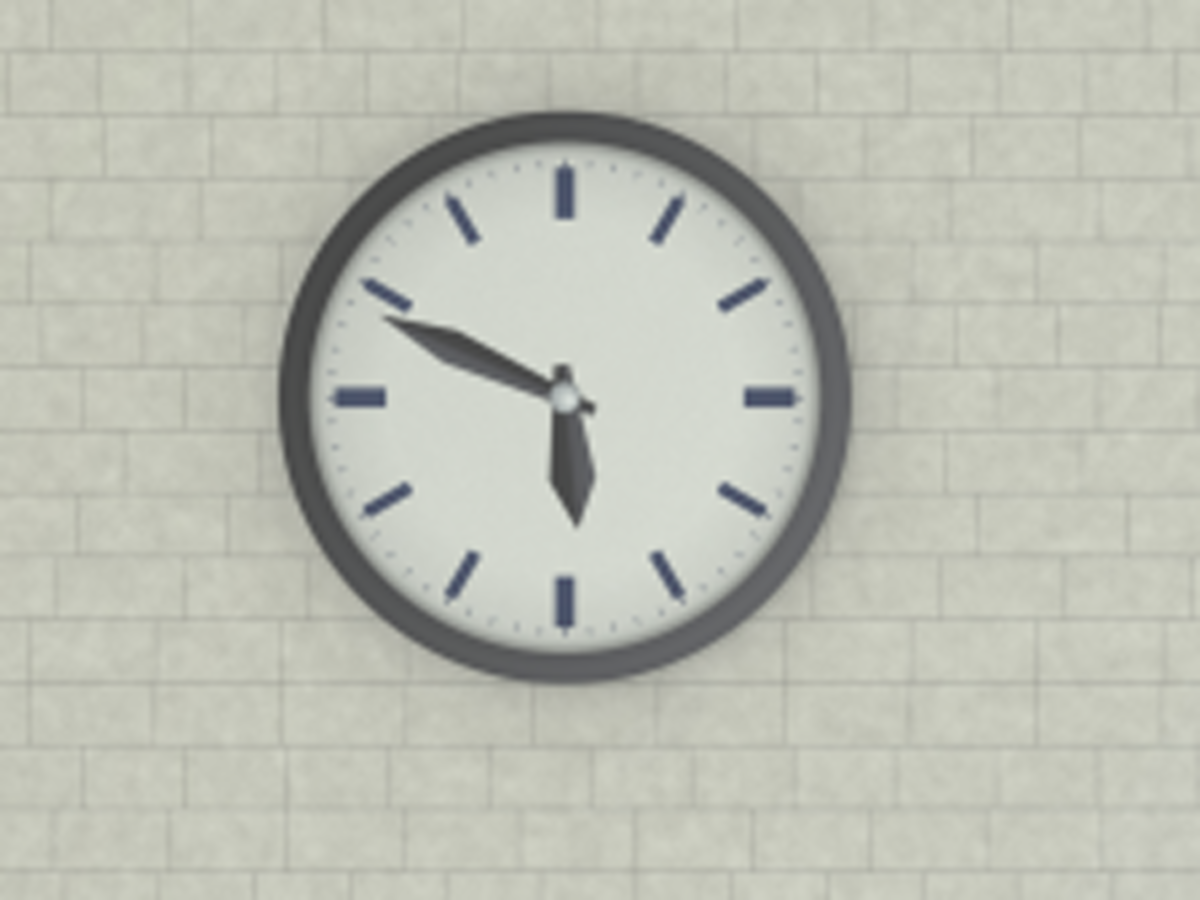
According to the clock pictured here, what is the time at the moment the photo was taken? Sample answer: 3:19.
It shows 5:49
